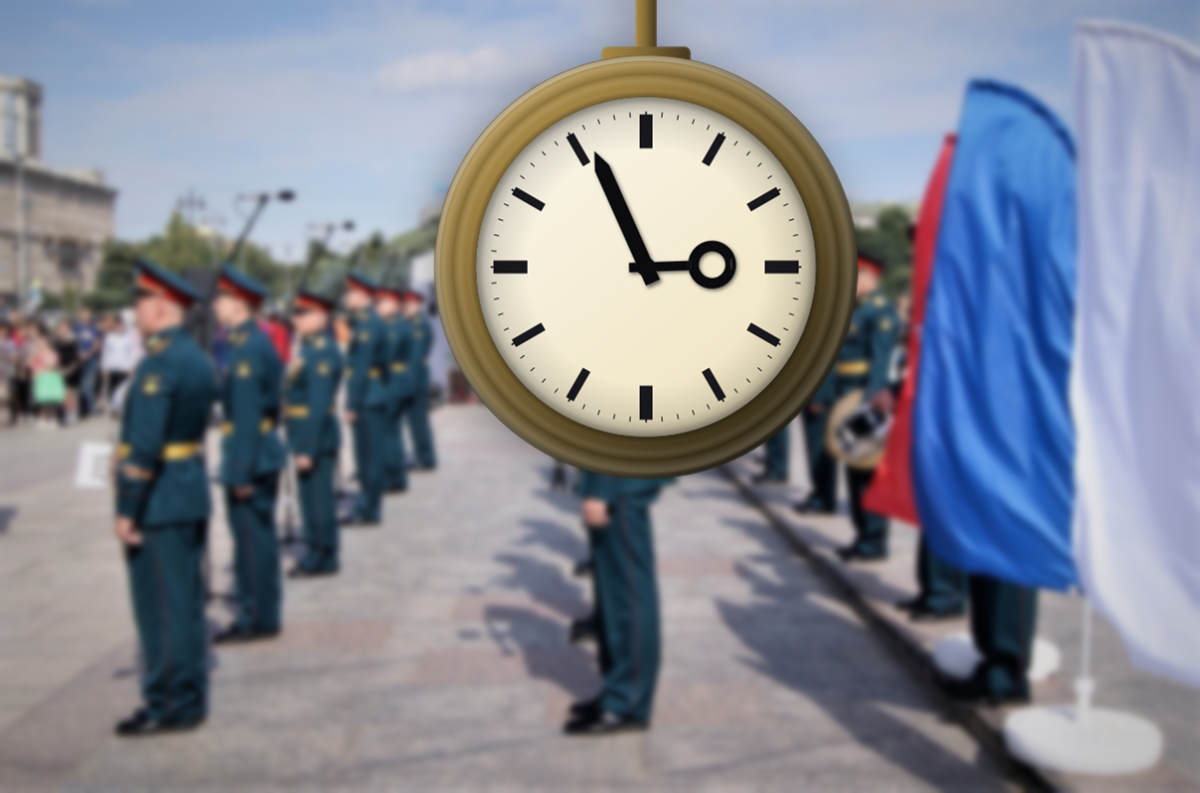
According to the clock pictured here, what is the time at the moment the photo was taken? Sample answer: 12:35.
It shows 2:56
